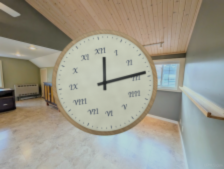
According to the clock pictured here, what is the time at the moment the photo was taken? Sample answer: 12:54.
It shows 12:14
